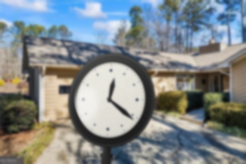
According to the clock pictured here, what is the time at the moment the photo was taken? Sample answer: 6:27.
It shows 12:21
